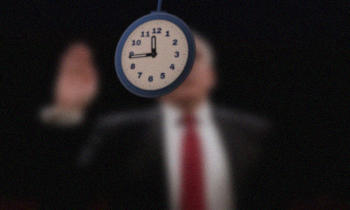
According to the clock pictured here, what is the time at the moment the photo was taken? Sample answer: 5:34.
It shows 11:44
